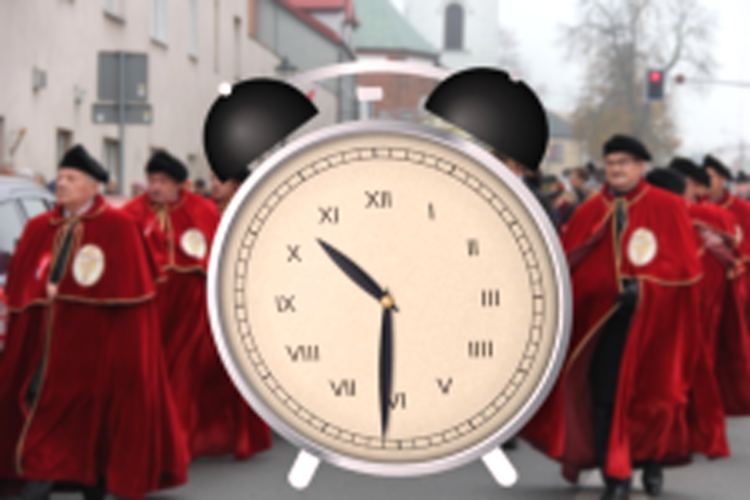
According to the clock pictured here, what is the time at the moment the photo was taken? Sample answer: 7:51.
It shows 10:31
